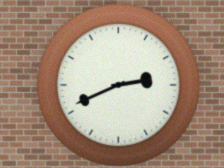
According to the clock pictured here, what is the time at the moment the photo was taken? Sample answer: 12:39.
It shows 2:41
